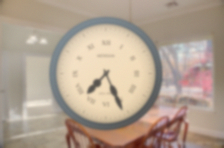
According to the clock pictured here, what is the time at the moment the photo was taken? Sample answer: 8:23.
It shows 7:26
